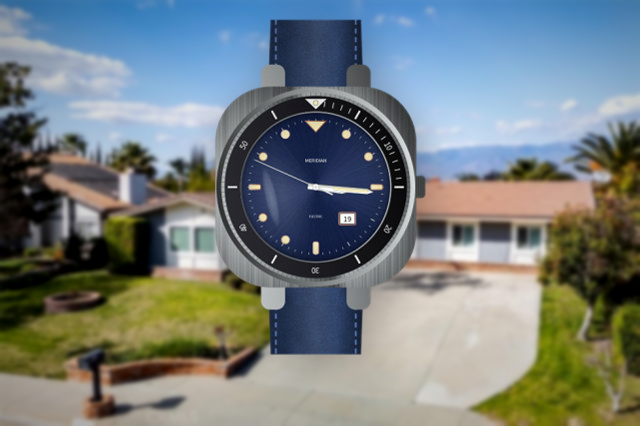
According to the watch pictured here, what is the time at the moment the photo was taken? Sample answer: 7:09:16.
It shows 3:15:49
